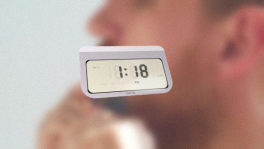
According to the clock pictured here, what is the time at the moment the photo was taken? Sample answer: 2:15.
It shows 1:18
